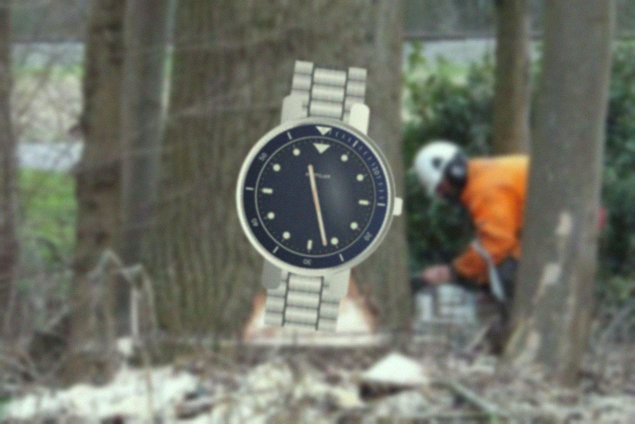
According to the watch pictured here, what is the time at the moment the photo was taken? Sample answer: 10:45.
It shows 11:27
